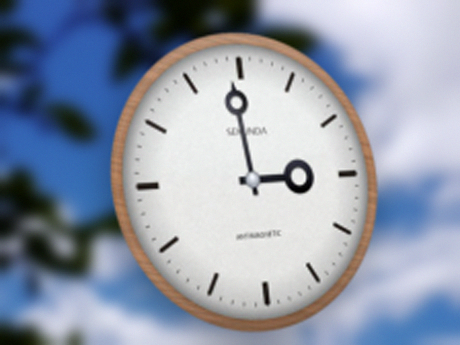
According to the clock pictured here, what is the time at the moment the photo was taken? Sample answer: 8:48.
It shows 2:59
